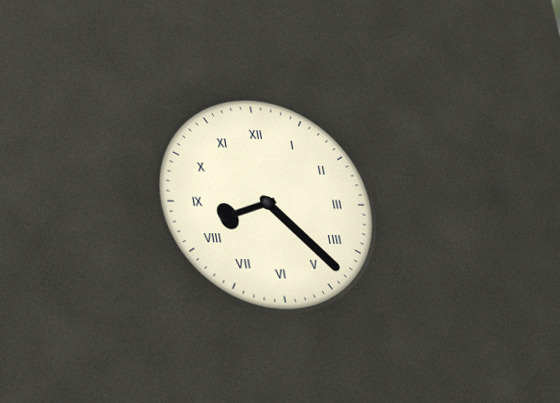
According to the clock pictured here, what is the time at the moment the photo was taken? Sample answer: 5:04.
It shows 8:23
